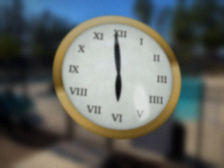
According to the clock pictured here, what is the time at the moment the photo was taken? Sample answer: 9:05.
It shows 5:59
